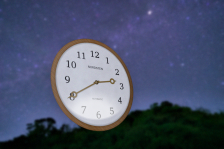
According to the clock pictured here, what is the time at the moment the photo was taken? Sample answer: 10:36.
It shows 2:40
